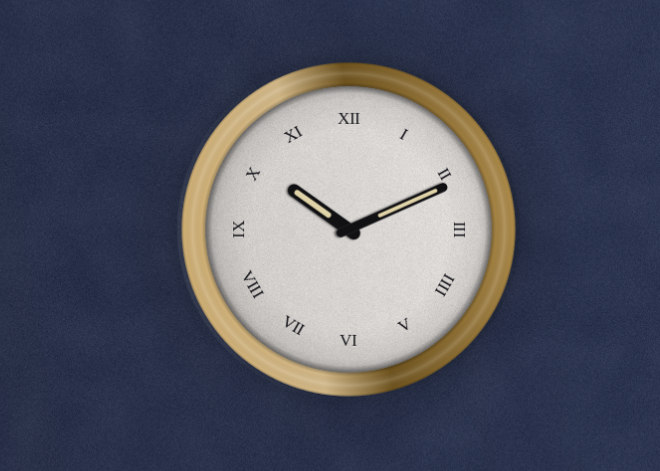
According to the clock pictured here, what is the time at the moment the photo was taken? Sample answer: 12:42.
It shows 10:11
